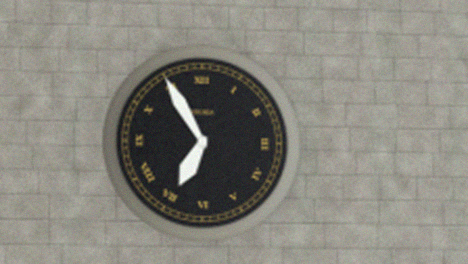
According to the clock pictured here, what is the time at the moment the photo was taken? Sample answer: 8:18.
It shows 6:55
